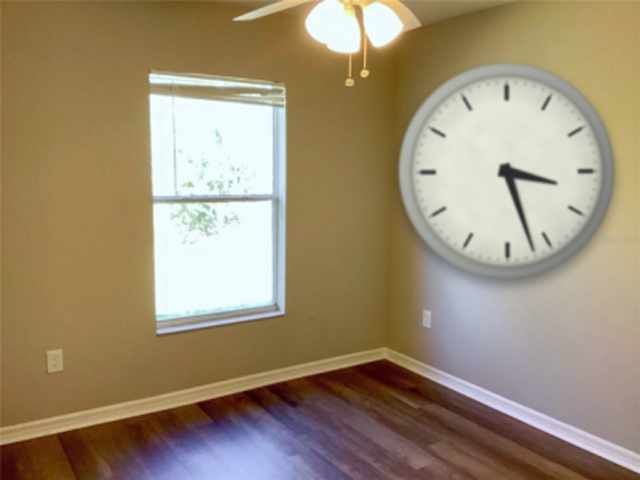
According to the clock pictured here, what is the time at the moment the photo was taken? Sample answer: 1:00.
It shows 3:27
